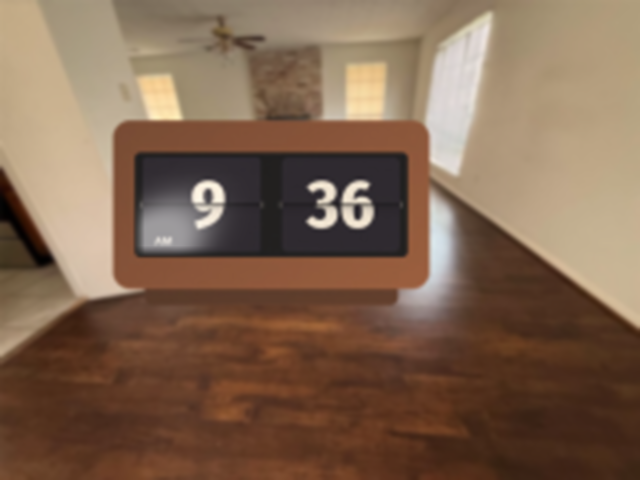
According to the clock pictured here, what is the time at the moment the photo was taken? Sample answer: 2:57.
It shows 9:36
